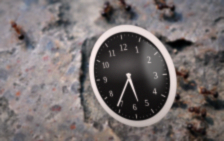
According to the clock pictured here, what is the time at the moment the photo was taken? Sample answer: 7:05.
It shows 5:36
